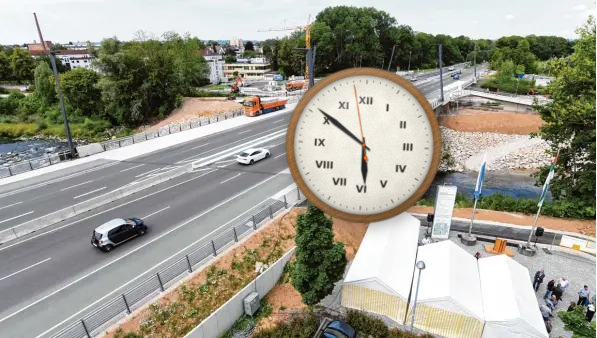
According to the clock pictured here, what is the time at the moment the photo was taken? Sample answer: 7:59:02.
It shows 5:50:58
